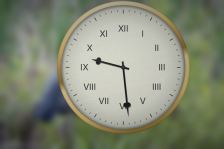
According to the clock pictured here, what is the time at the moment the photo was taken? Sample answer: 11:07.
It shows 9:29
